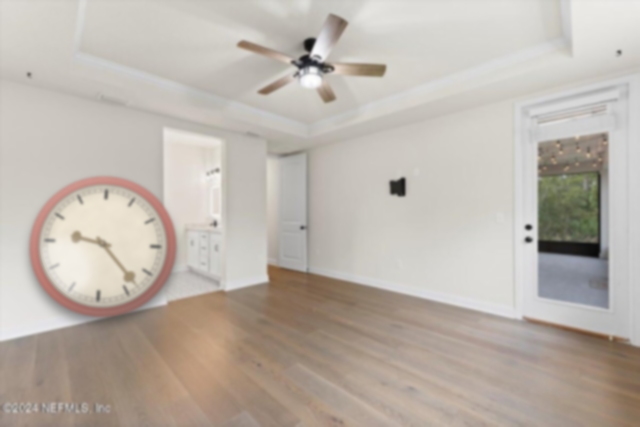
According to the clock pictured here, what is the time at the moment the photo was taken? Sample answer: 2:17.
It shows 9:23
